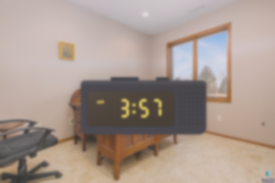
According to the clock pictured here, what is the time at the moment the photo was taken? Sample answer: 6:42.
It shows 3:57
